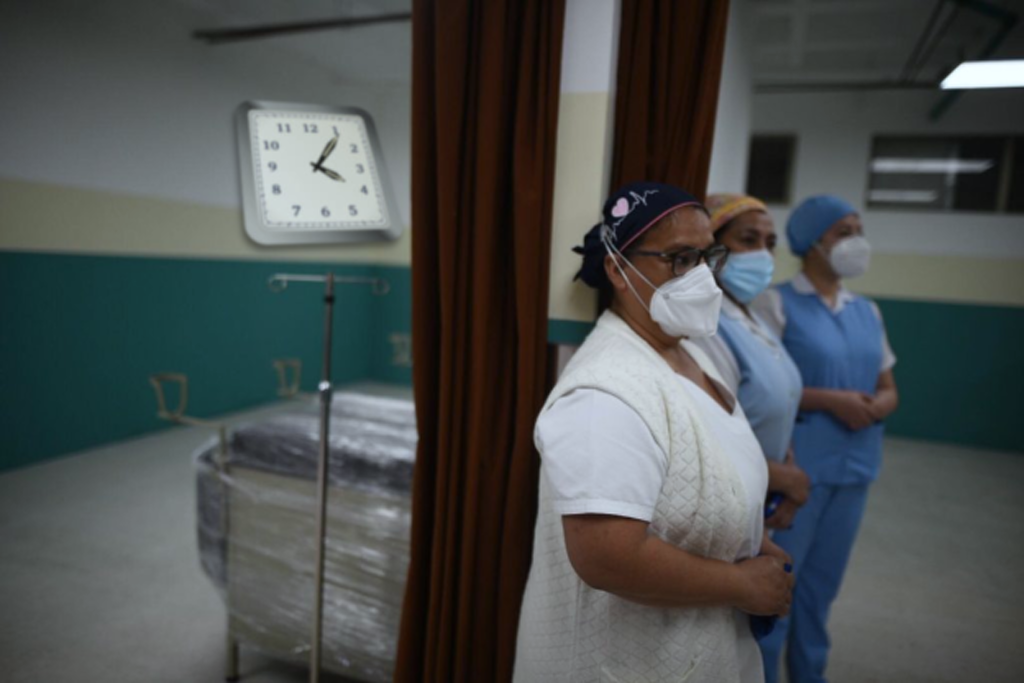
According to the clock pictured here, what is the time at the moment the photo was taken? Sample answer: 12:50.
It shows 4:06
